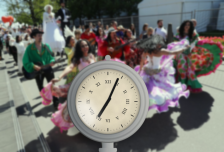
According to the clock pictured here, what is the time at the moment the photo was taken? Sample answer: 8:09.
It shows 7:04
